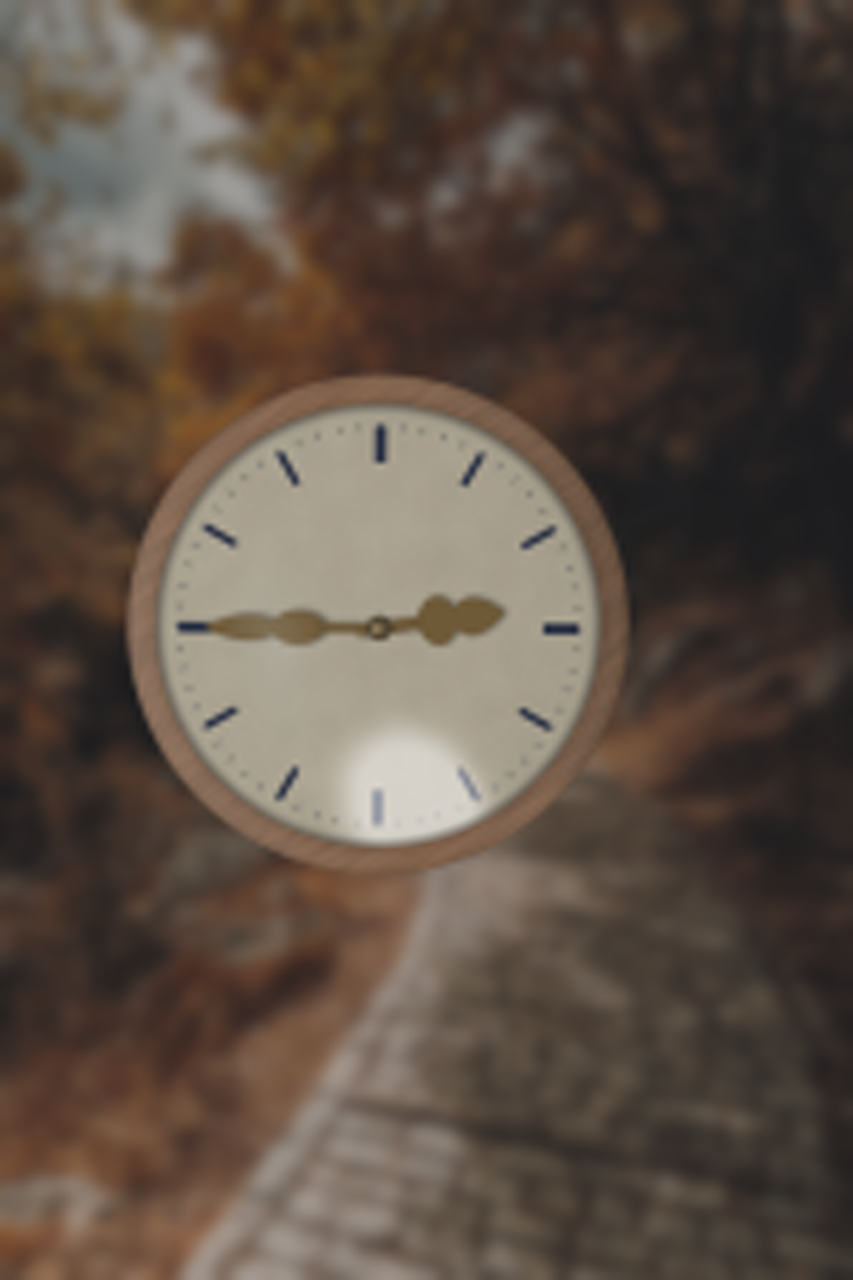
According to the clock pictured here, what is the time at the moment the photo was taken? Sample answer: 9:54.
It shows 2:45
